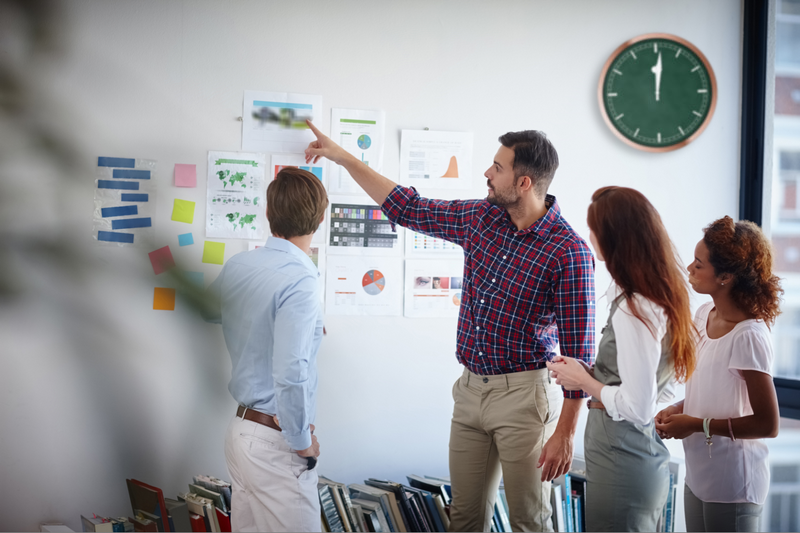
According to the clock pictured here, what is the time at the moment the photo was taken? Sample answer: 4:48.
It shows 12:01
